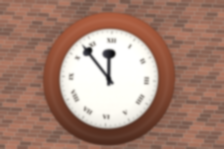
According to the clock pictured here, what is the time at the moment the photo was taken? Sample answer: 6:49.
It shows 11:53
